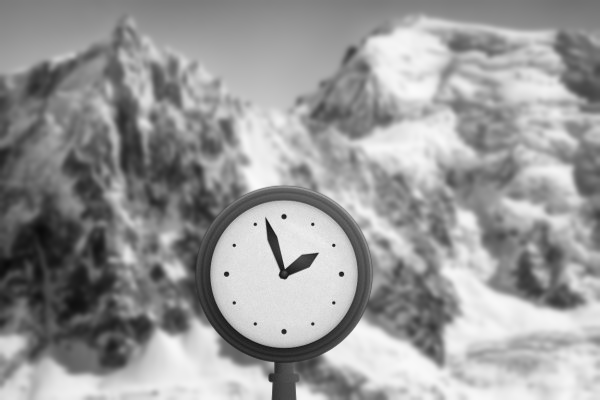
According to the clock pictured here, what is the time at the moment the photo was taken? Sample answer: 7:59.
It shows 1:57
